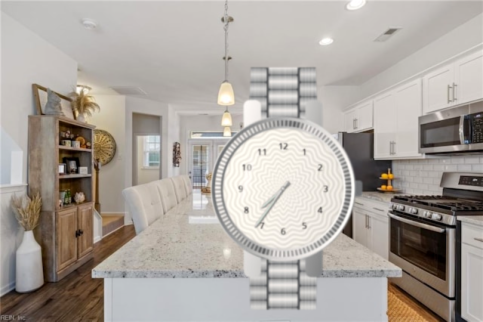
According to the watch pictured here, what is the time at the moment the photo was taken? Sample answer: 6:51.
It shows 7:36
